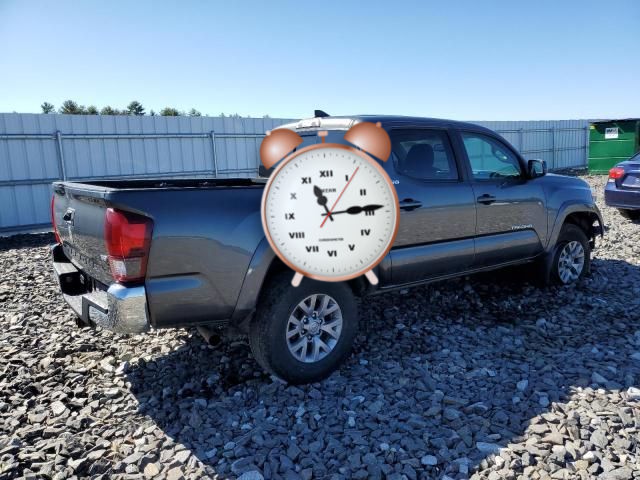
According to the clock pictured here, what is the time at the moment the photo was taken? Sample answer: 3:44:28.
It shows 11:14:06
